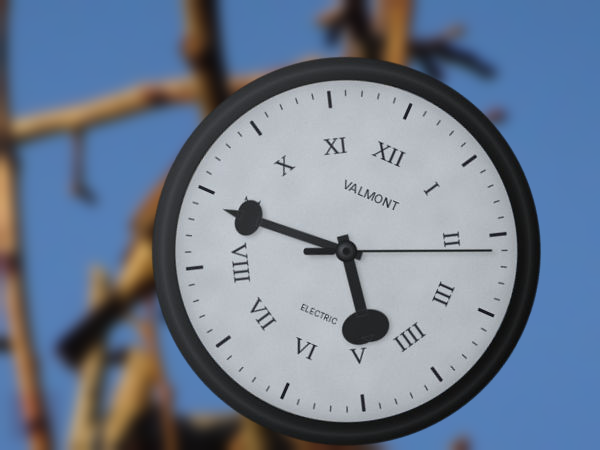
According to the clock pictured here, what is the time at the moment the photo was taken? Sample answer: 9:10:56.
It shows 4:44:11
